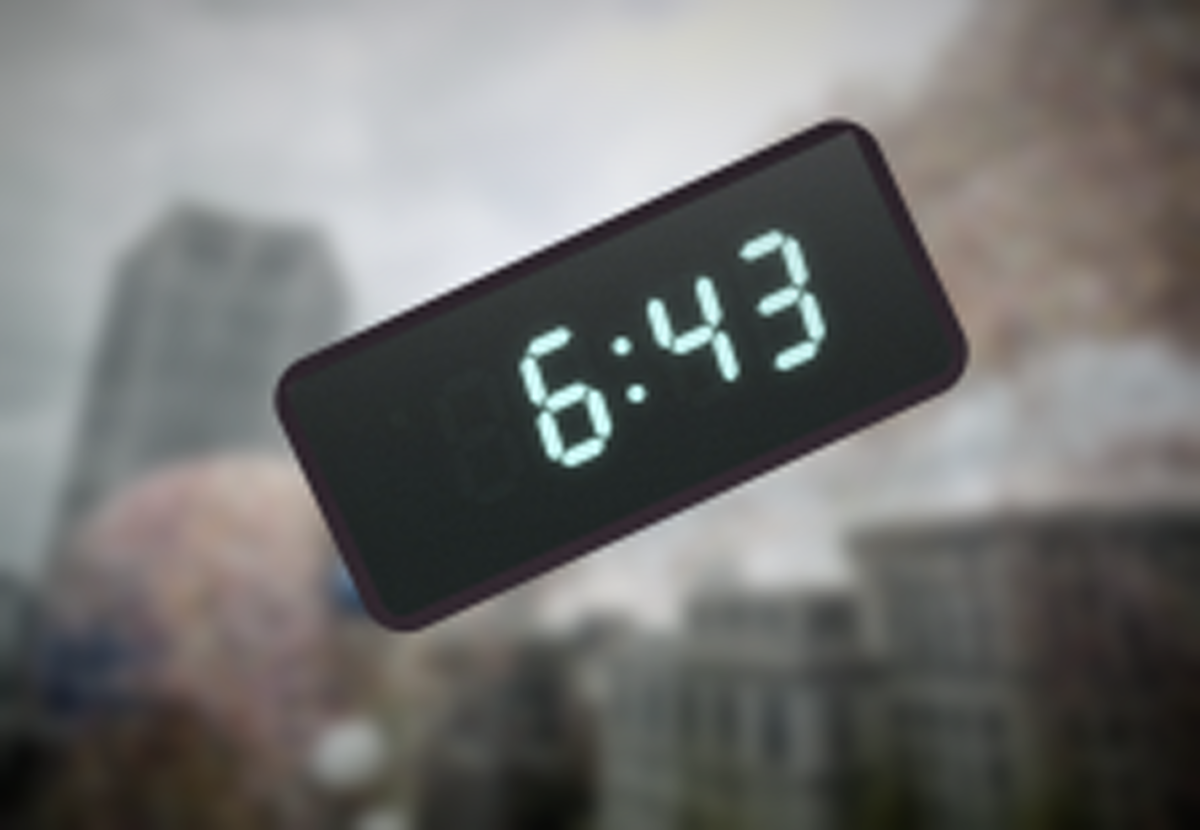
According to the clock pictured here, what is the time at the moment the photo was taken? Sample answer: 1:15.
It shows 6:43
